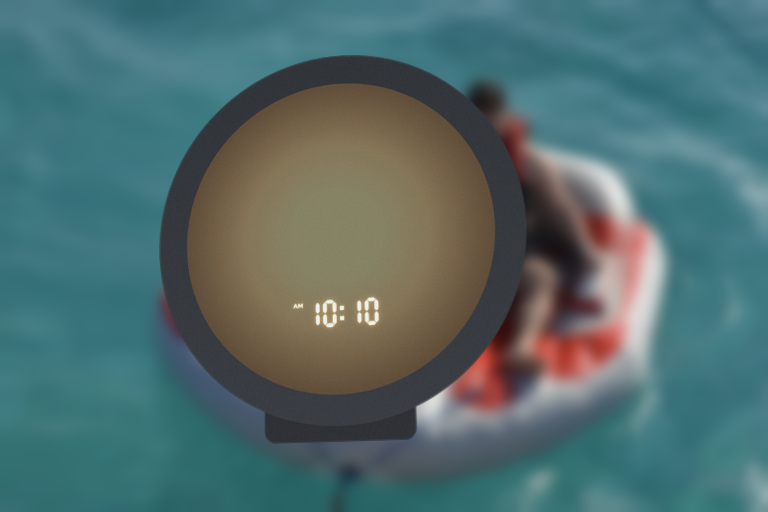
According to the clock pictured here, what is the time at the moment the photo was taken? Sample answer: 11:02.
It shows 10:10
